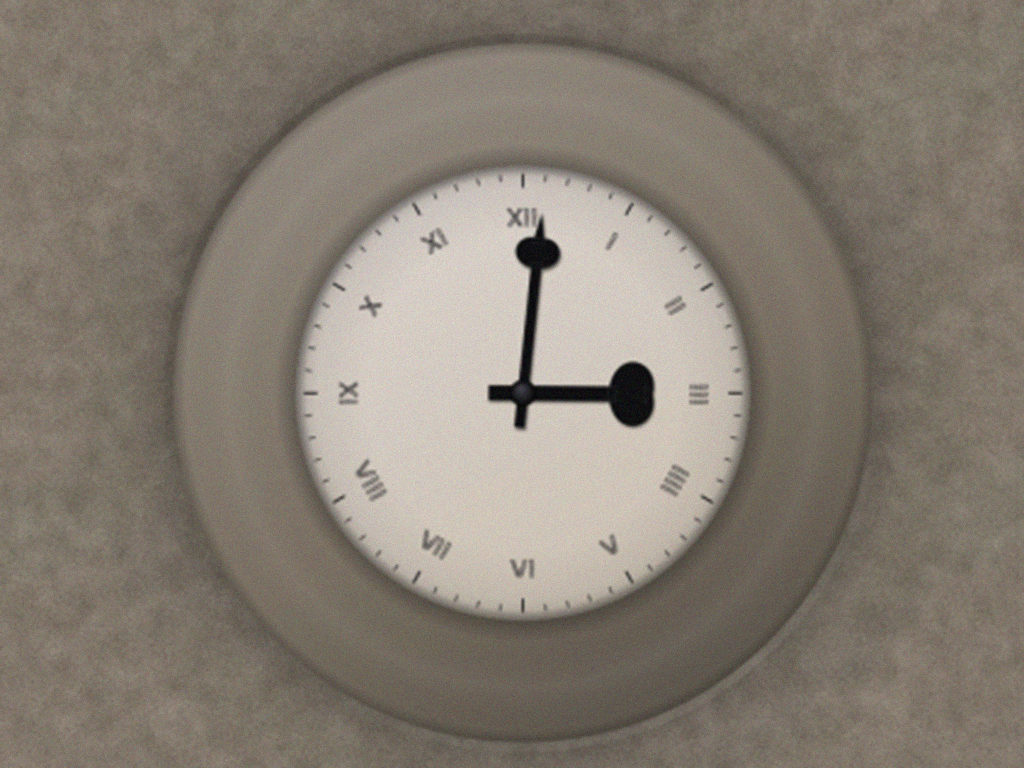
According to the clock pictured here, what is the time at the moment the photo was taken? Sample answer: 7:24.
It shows 3:01
